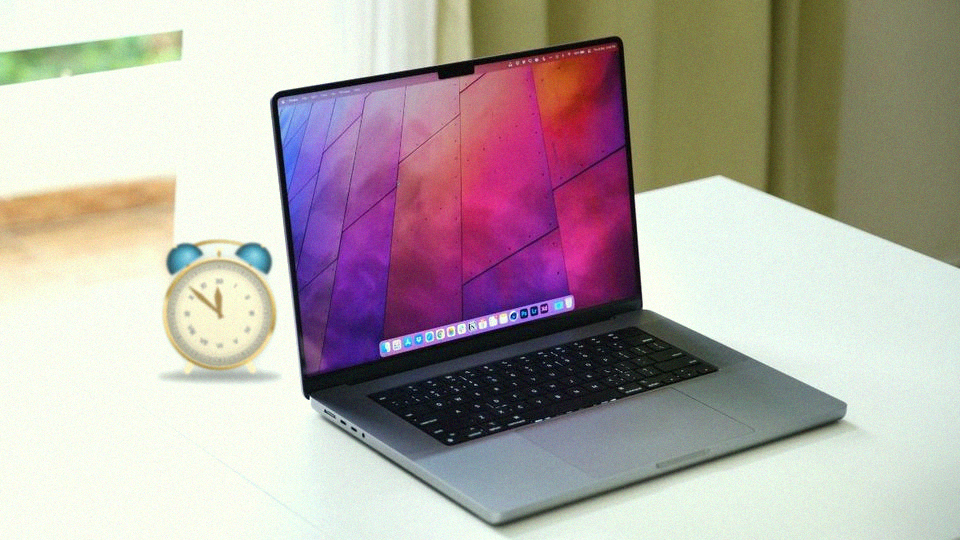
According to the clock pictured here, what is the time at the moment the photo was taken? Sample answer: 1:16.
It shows 11:52
